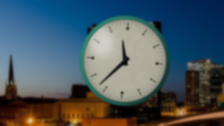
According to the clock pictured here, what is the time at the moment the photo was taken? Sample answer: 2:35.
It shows 11:37
